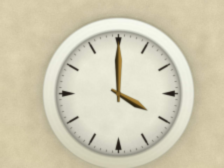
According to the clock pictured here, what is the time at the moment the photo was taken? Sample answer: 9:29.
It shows 4:00
